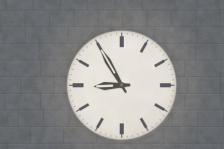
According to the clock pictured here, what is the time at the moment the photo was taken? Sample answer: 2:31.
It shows 8:55
